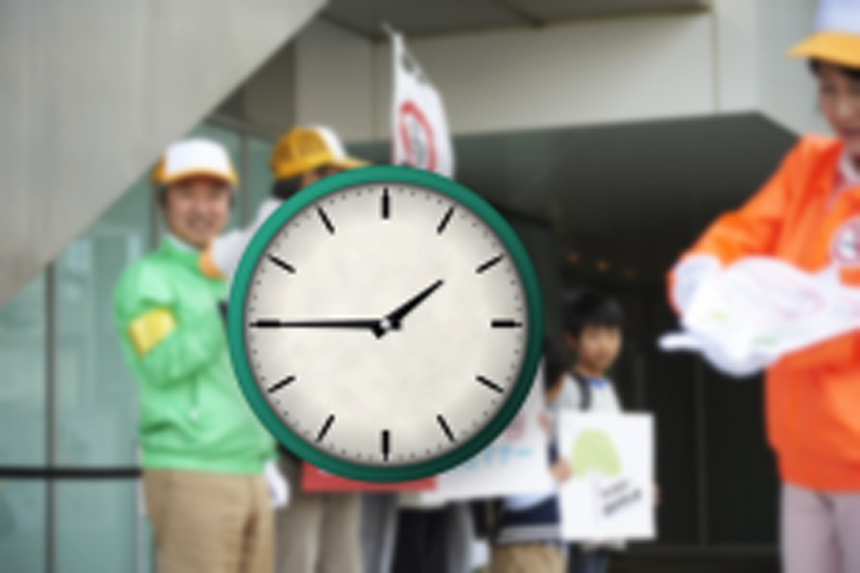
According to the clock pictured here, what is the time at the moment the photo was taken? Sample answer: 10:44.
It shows 1:45
